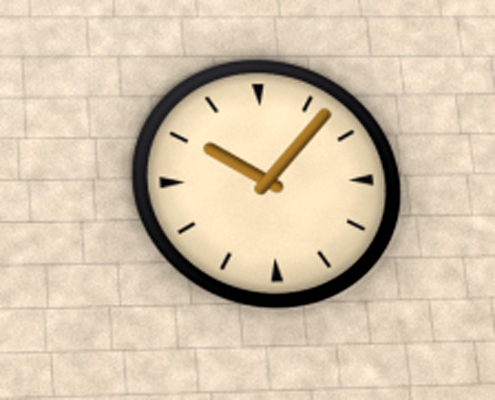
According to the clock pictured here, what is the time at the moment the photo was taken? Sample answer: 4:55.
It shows 10:07
